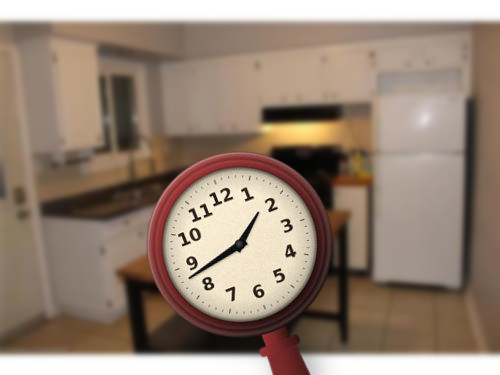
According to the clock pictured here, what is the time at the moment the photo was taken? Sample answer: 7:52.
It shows 1:43
